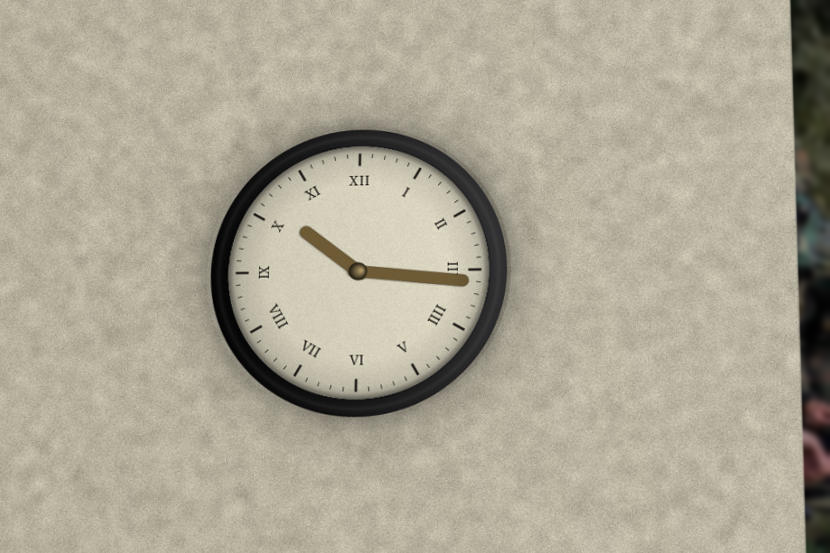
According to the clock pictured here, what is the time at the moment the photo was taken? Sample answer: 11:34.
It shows 10:16
